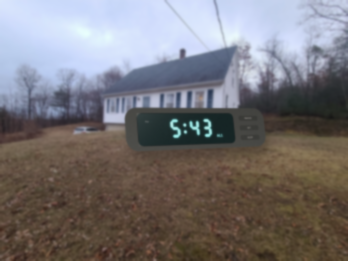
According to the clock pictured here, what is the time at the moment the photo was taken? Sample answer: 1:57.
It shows 5:43
